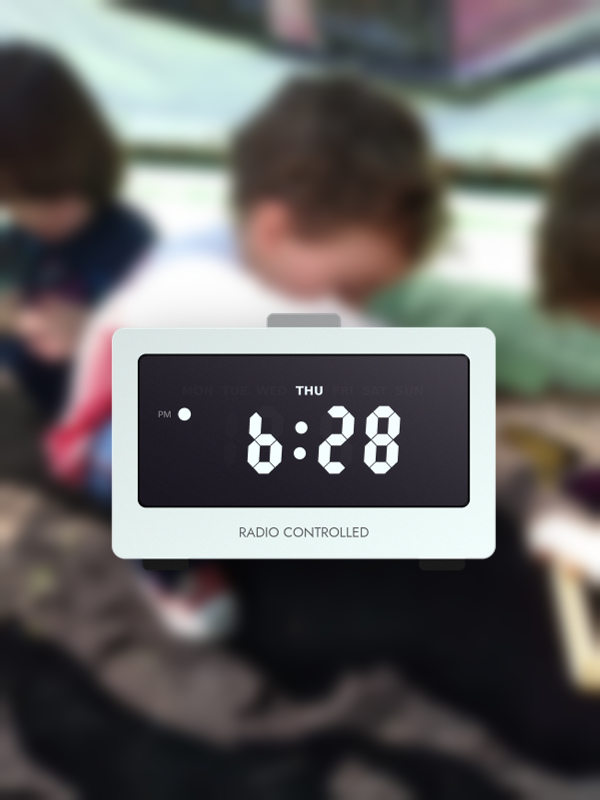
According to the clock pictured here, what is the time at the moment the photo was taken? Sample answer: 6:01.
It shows 6:28
